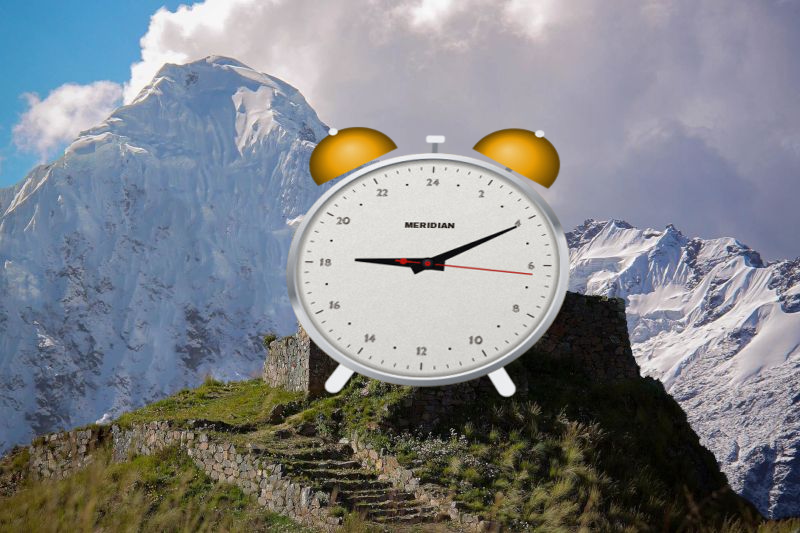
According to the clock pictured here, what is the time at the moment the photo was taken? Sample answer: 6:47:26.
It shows 18:10:16
